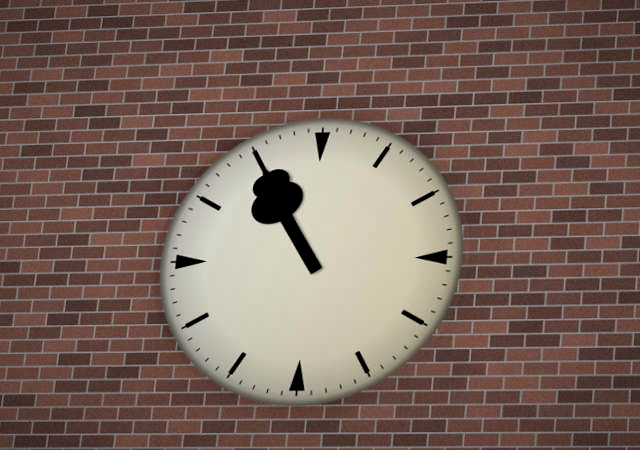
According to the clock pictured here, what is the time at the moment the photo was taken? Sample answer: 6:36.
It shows 10:55
